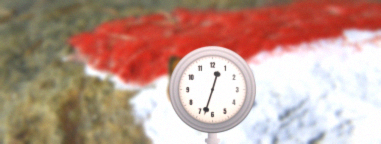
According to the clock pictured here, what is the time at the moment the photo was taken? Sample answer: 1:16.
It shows 12:33
